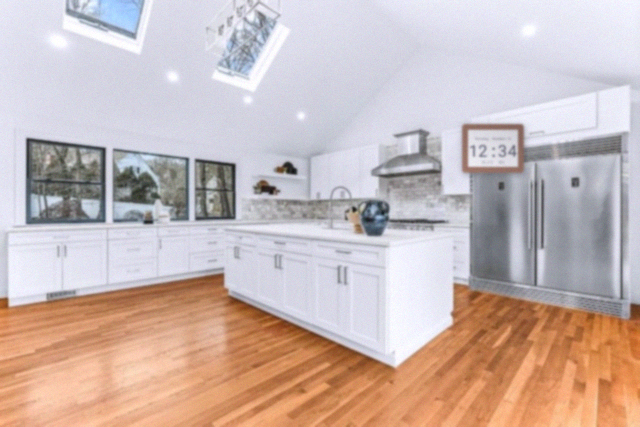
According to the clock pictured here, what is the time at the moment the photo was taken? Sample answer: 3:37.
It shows 12:34
